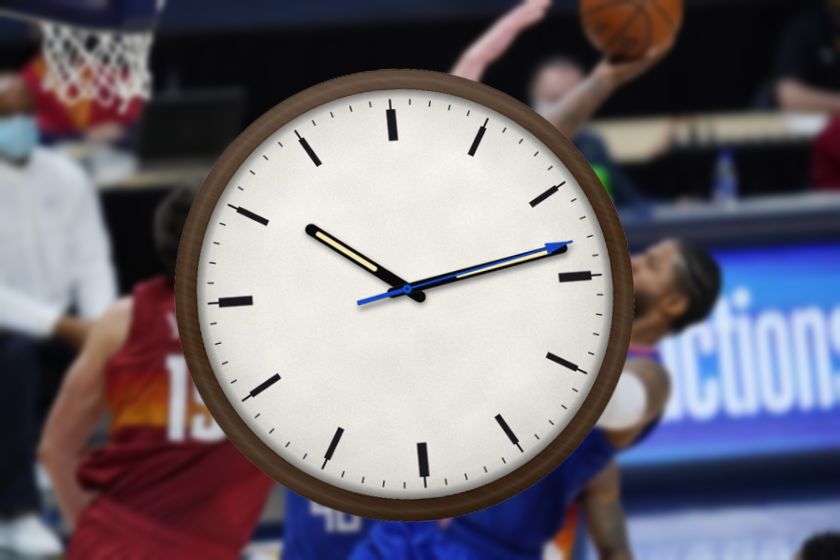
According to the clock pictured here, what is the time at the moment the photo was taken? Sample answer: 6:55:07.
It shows 10:13:13
